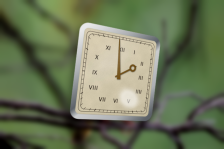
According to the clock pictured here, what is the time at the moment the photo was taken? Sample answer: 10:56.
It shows 1:59
